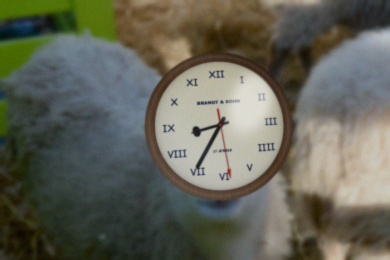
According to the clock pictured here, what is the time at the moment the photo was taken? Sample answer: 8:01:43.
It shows 8:35:29
